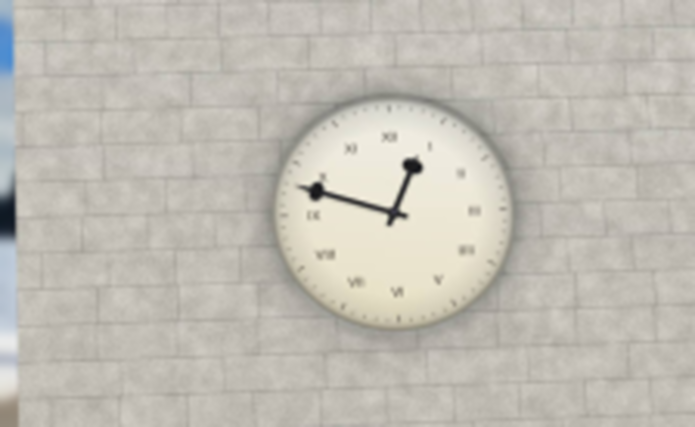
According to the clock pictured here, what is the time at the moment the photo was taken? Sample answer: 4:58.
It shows 12:48
